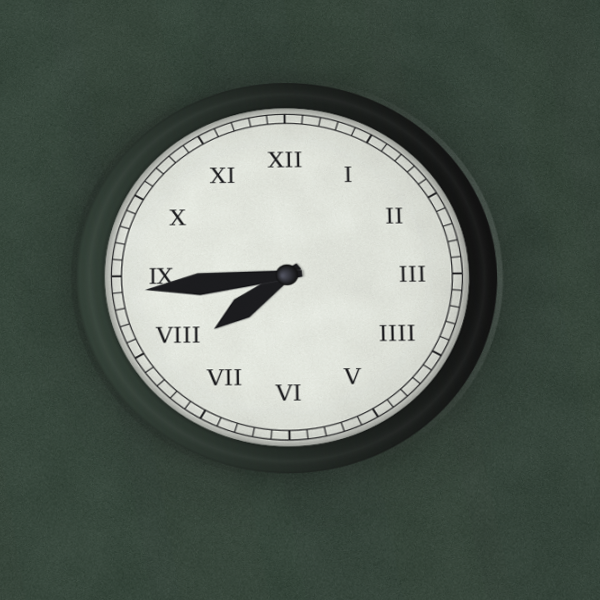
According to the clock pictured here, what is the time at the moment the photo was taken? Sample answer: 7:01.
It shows 7:44
